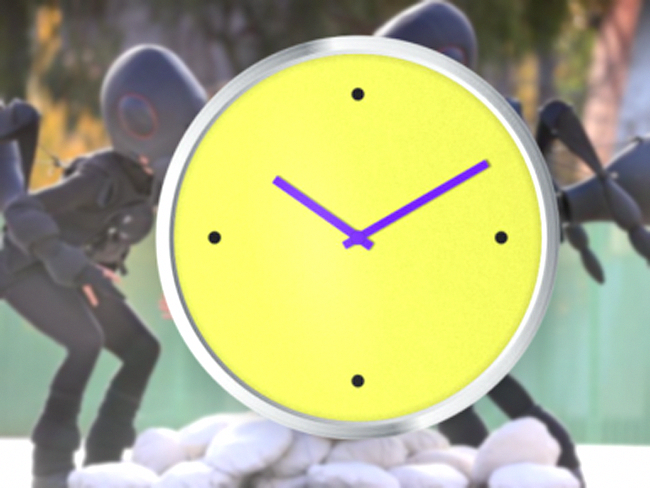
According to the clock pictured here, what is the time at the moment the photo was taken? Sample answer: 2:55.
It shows 10:10
